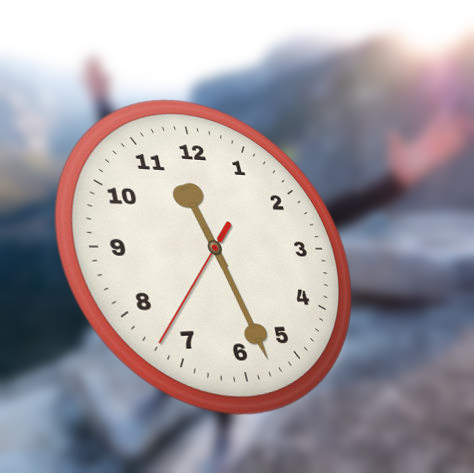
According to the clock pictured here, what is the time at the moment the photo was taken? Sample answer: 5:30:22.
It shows 11:27:37
